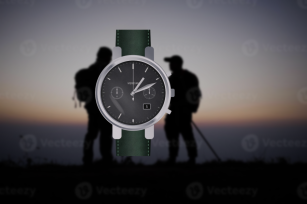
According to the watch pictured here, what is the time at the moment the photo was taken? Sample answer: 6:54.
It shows 1:11
